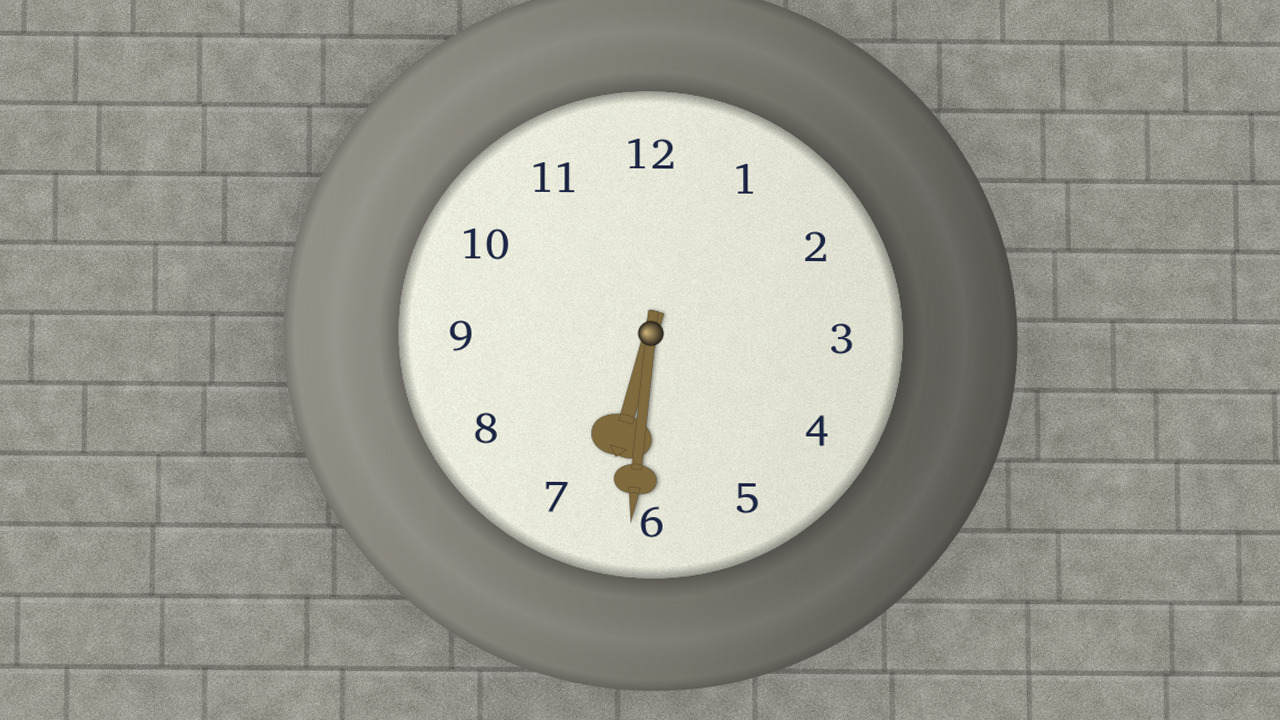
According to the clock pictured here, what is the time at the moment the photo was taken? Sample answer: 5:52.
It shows 6:31
